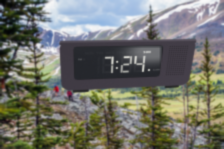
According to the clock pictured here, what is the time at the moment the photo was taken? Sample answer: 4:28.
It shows 7:24
